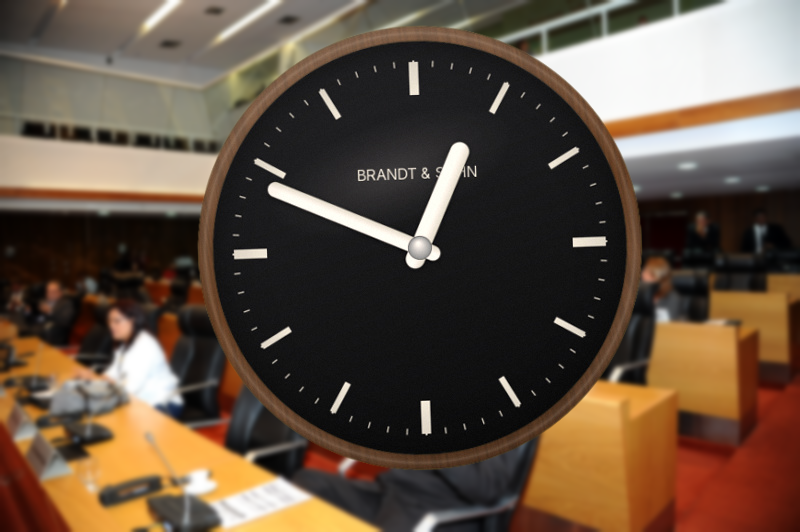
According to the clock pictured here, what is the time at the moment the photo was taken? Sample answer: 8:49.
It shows 12:49
